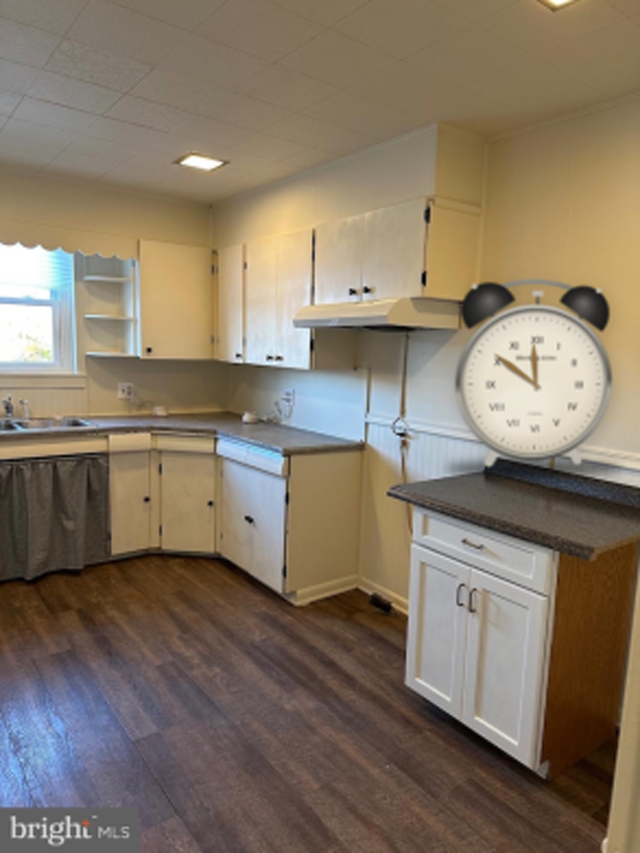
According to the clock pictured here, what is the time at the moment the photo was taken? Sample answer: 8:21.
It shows 11:51
